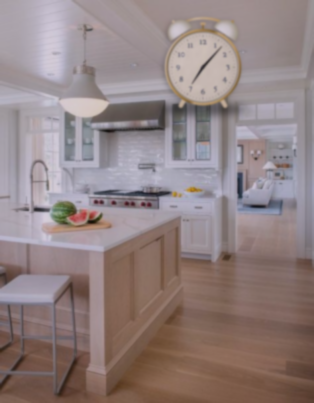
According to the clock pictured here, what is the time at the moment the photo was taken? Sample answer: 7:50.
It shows 7:07
